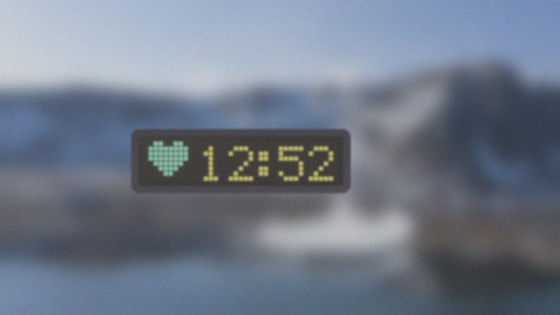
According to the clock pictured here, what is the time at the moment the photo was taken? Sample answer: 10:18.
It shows 12:52
